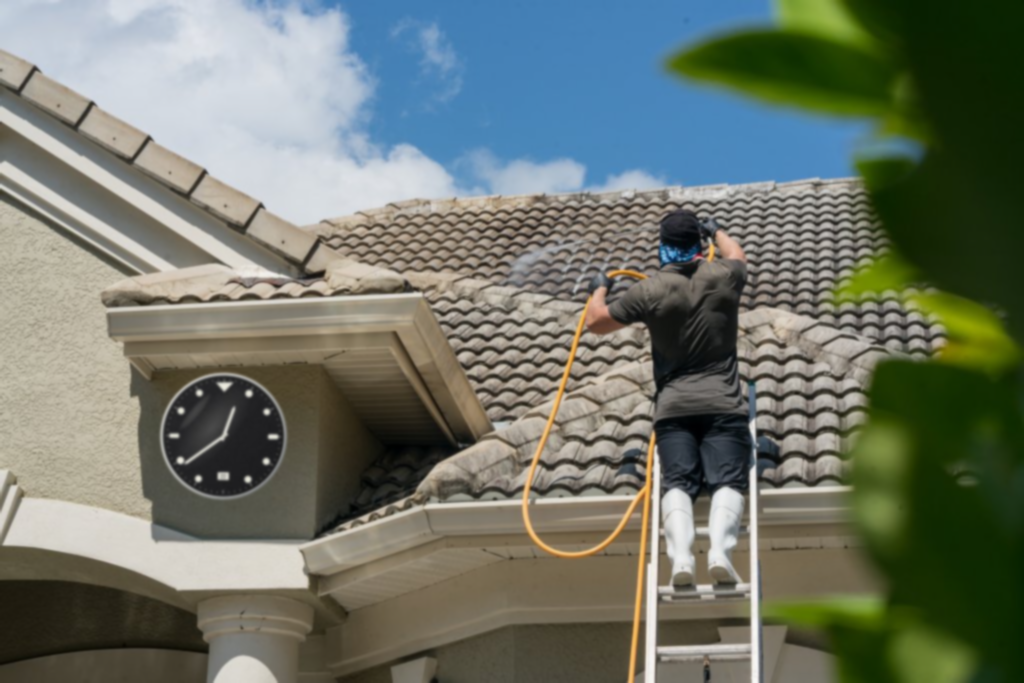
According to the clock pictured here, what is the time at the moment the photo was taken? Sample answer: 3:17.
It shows 12:39
